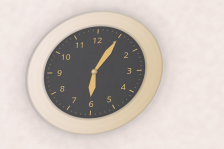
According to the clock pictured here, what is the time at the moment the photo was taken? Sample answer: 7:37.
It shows 6:05
